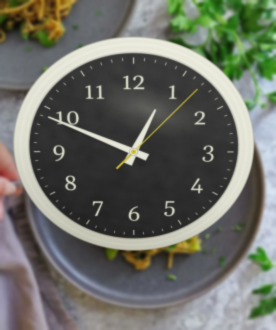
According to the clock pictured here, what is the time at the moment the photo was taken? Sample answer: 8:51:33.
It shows 12:49:07
